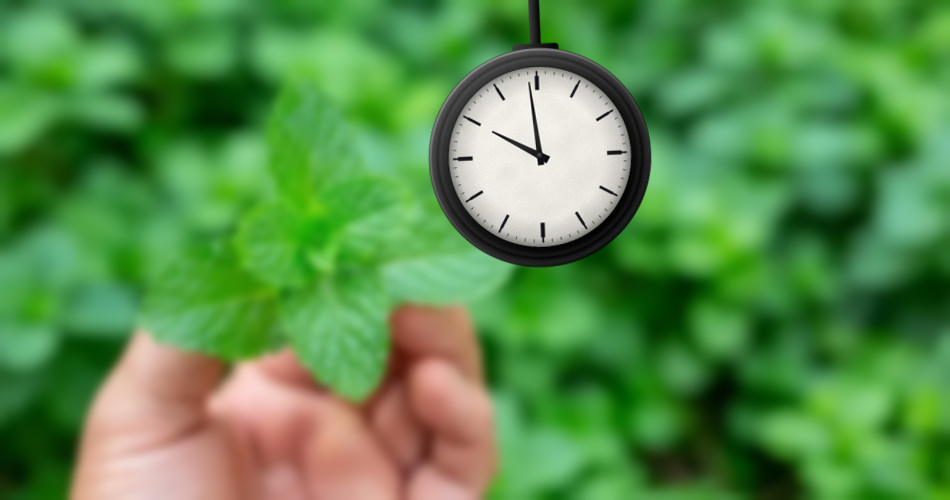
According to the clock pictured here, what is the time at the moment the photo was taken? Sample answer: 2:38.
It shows 9:59
